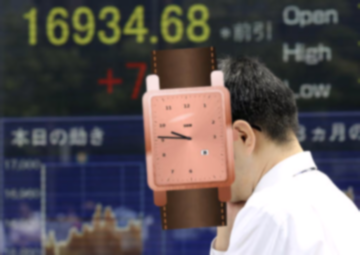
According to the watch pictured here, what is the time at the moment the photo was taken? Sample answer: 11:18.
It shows 9:46
